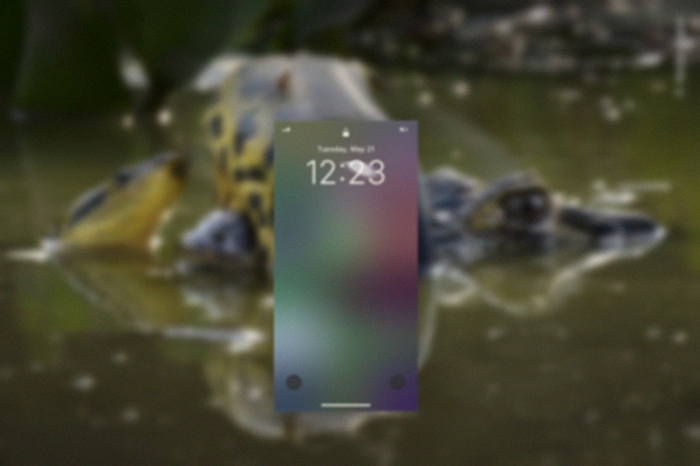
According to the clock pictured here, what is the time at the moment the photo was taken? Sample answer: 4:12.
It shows 12:23
